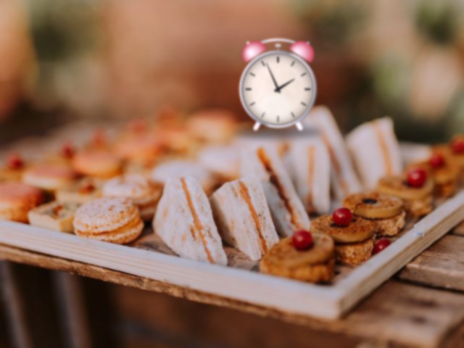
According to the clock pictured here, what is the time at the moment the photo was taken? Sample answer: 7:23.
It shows 1:56
